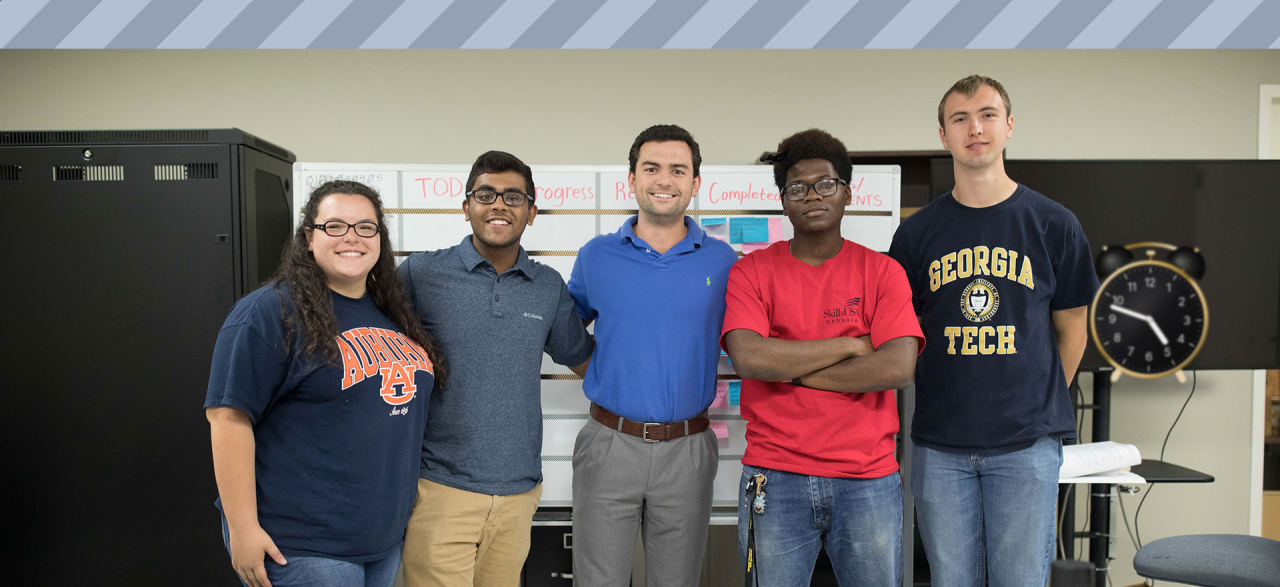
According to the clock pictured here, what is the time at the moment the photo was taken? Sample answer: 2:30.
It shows 4:48
